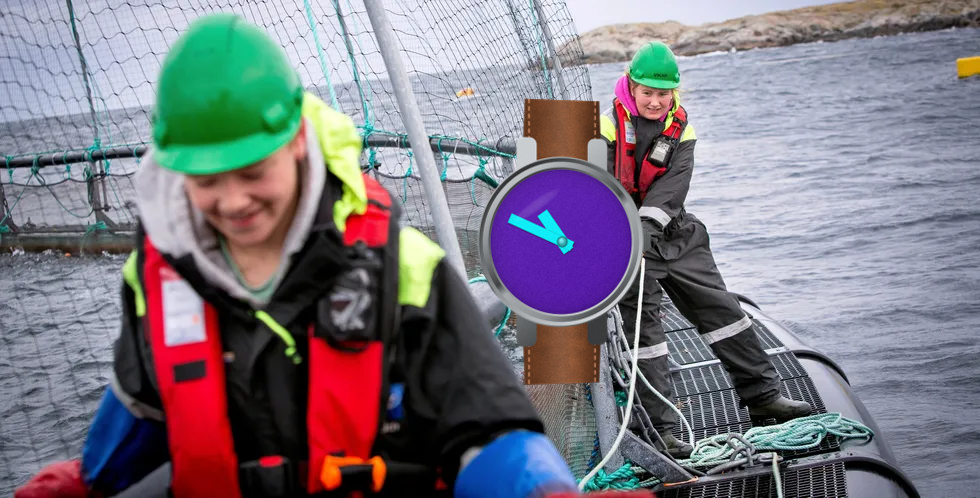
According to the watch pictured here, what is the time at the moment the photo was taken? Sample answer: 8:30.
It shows 10:49
